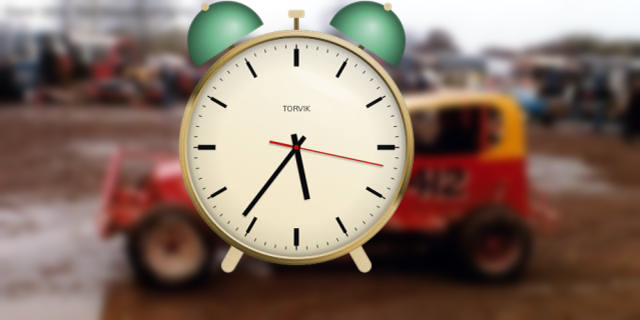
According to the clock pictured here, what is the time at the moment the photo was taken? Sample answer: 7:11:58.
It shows 5:36:17
